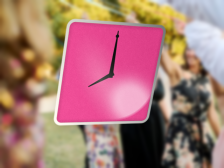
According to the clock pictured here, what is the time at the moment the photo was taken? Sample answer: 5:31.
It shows 8:00
